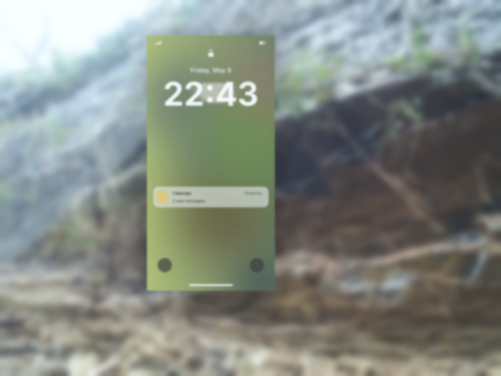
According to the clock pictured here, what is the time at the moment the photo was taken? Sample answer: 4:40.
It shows 22:43
